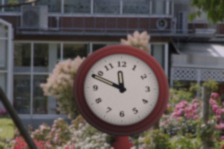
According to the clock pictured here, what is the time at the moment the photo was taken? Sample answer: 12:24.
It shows 11:49
